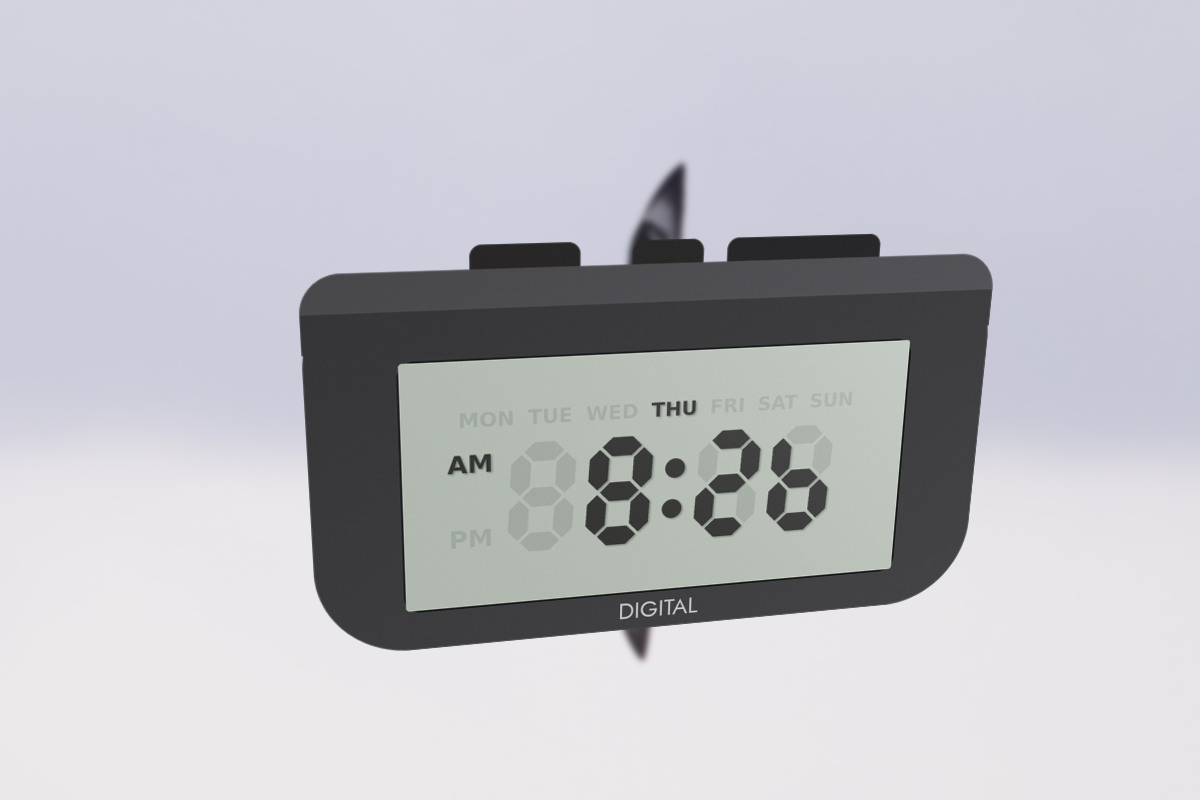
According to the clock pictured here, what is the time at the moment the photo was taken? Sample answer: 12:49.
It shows 8:26
